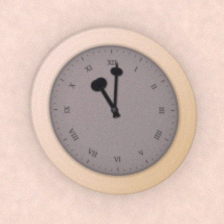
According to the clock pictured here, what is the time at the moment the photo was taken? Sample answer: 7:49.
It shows 11:01
